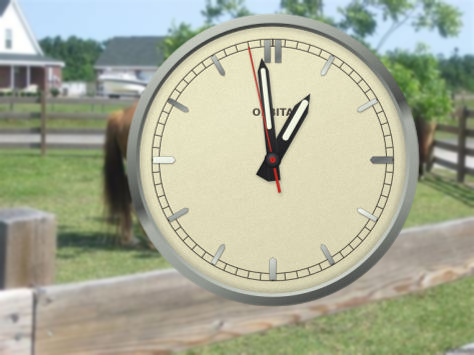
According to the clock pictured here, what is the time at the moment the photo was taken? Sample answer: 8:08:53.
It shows 12:58:58
